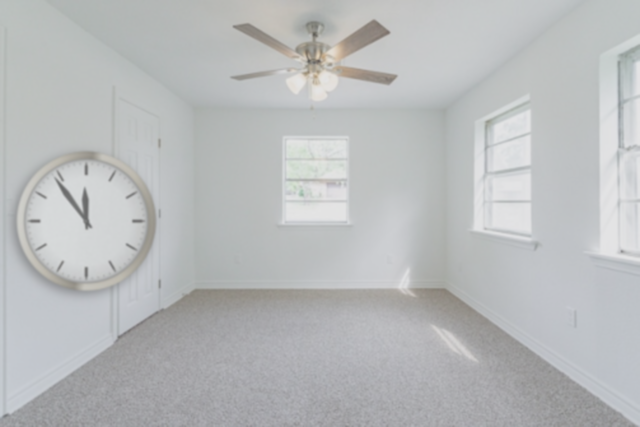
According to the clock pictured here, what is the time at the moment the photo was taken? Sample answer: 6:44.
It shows 11:54
